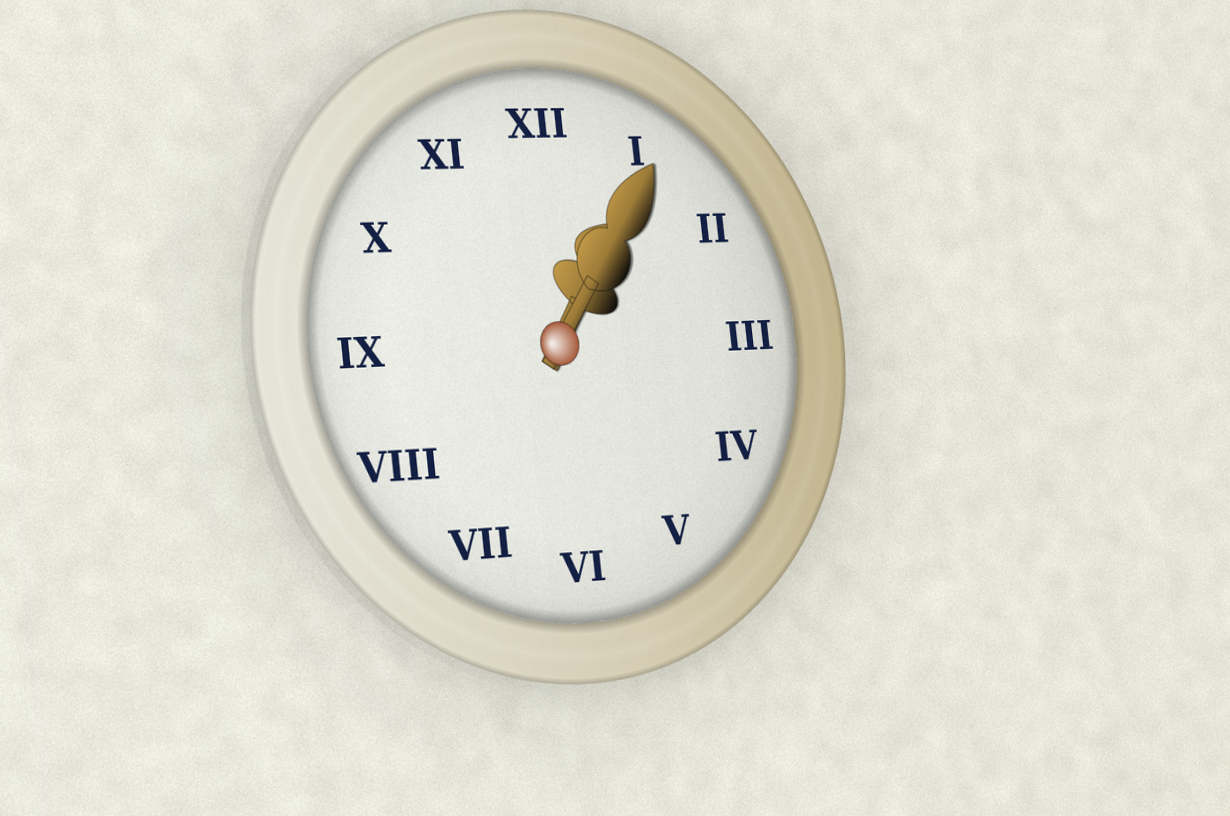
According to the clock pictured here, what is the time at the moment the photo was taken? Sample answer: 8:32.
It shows 1:06
